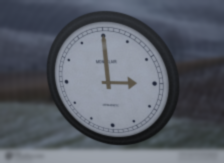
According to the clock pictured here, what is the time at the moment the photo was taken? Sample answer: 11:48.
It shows 3:00
